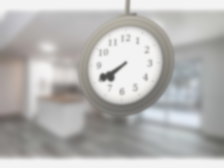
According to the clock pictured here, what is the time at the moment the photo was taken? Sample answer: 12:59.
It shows 7:40
